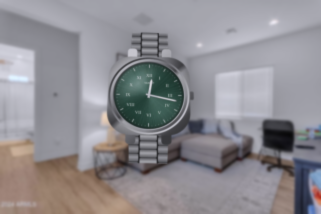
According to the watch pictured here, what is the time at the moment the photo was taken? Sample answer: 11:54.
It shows 12:17
